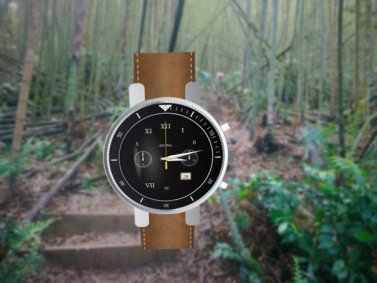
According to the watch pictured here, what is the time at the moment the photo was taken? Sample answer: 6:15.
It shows 3:13
